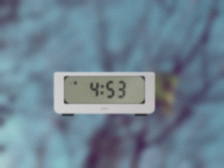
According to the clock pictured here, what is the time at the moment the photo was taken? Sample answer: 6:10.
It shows 4:53
